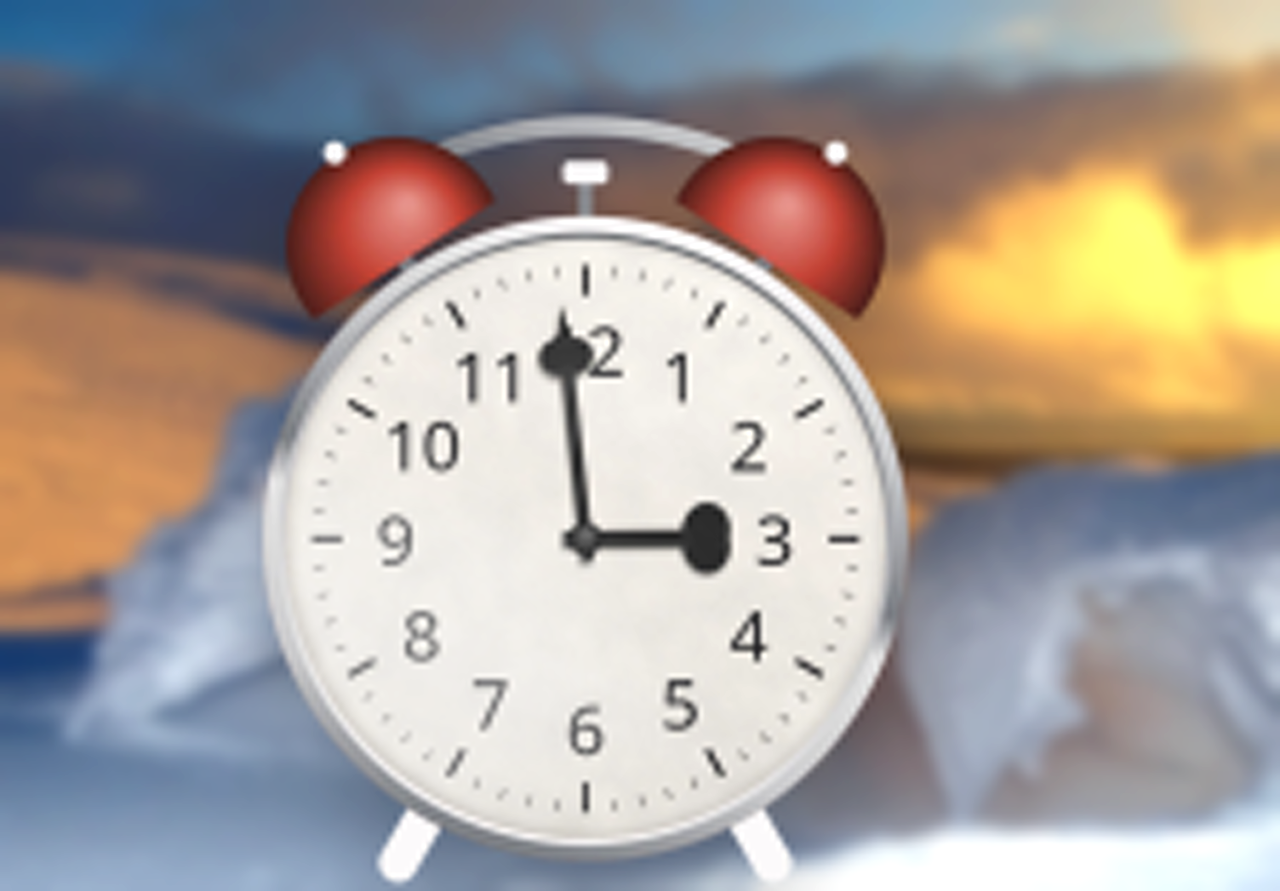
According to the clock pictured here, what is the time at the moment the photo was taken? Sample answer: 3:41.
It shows 2:59
